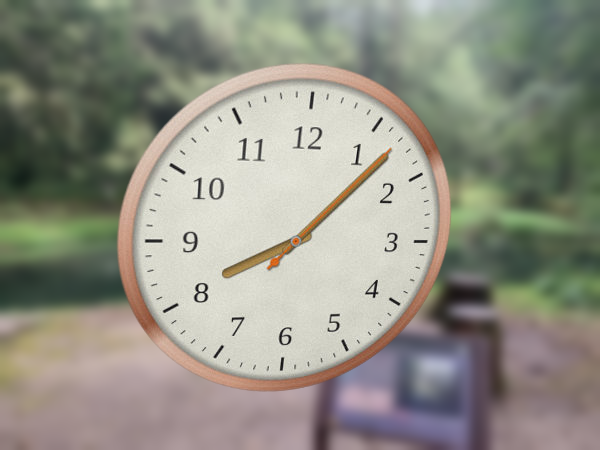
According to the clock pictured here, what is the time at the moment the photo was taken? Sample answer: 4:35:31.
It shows 8:07:07
